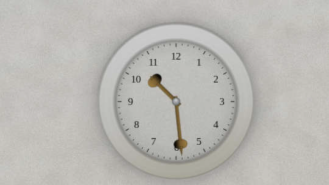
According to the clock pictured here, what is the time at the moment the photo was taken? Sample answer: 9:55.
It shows 10:29
